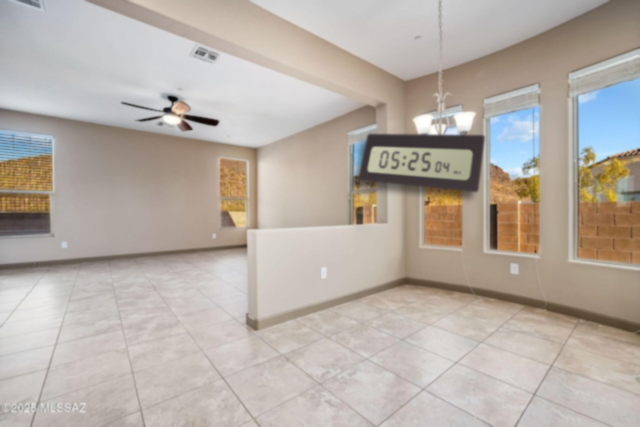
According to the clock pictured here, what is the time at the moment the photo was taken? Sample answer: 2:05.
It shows 5:25
